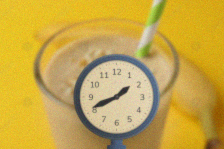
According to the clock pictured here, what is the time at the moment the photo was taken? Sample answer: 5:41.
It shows 1:41
